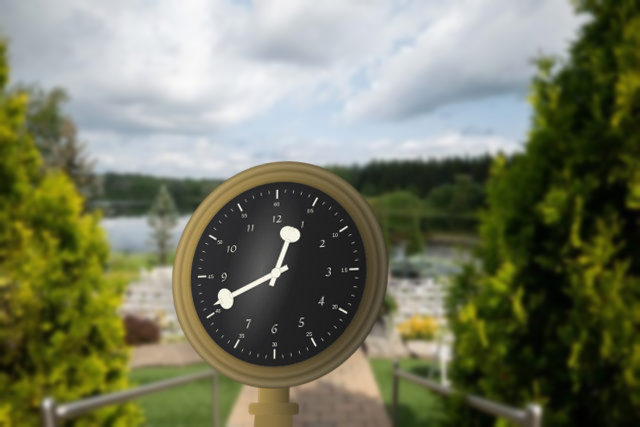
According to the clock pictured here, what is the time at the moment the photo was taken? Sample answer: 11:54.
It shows 12:41
